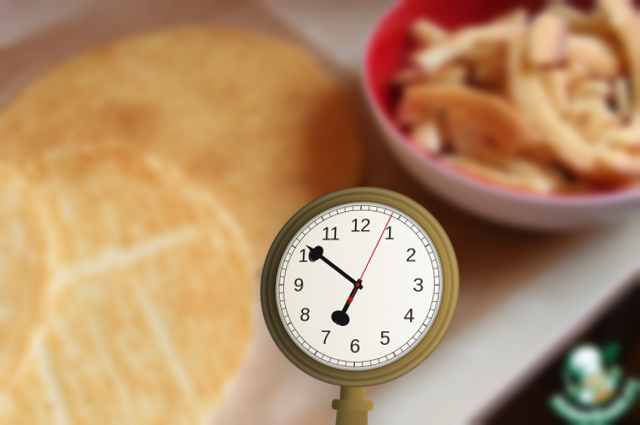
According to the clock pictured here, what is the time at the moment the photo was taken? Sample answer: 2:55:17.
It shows 6:51:04
